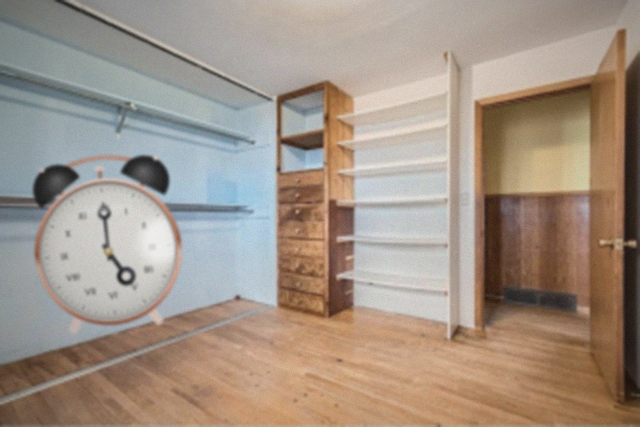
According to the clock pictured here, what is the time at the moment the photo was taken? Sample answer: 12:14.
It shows 5:00
